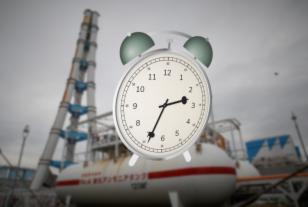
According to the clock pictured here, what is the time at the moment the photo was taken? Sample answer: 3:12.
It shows 2:34
